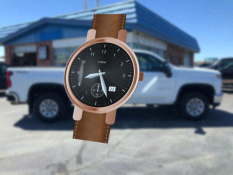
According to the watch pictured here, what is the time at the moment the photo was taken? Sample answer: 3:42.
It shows 8:26
